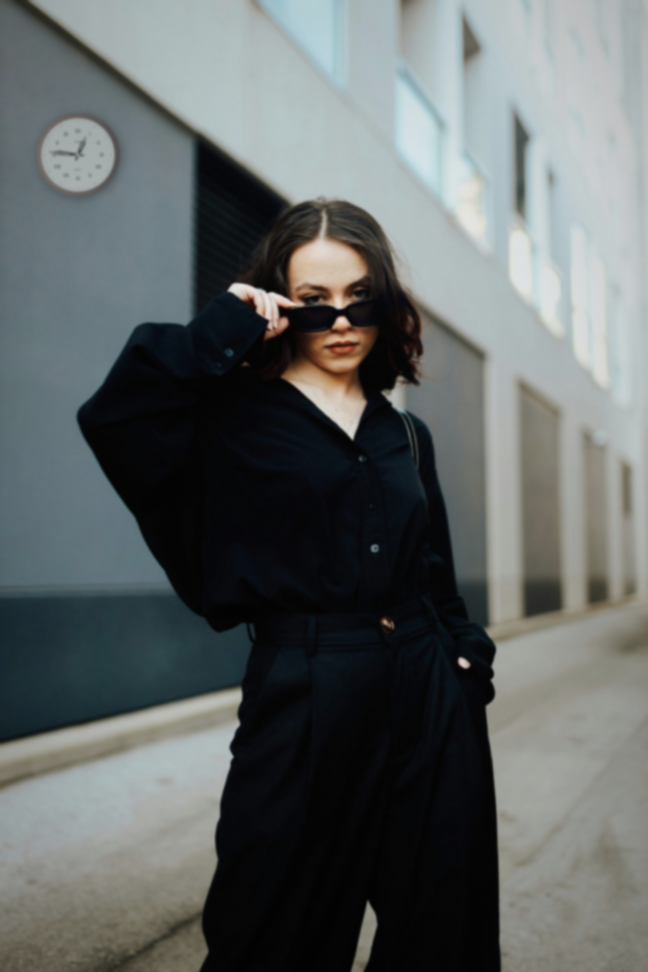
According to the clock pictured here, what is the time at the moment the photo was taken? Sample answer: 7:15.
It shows 12:46
